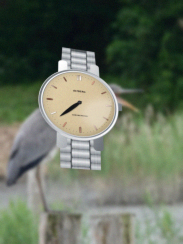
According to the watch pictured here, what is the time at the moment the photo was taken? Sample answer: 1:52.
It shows 7:38
